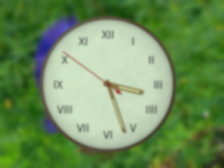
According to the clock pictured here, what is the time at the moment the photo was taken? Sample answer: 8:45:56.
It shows 3:26:51
